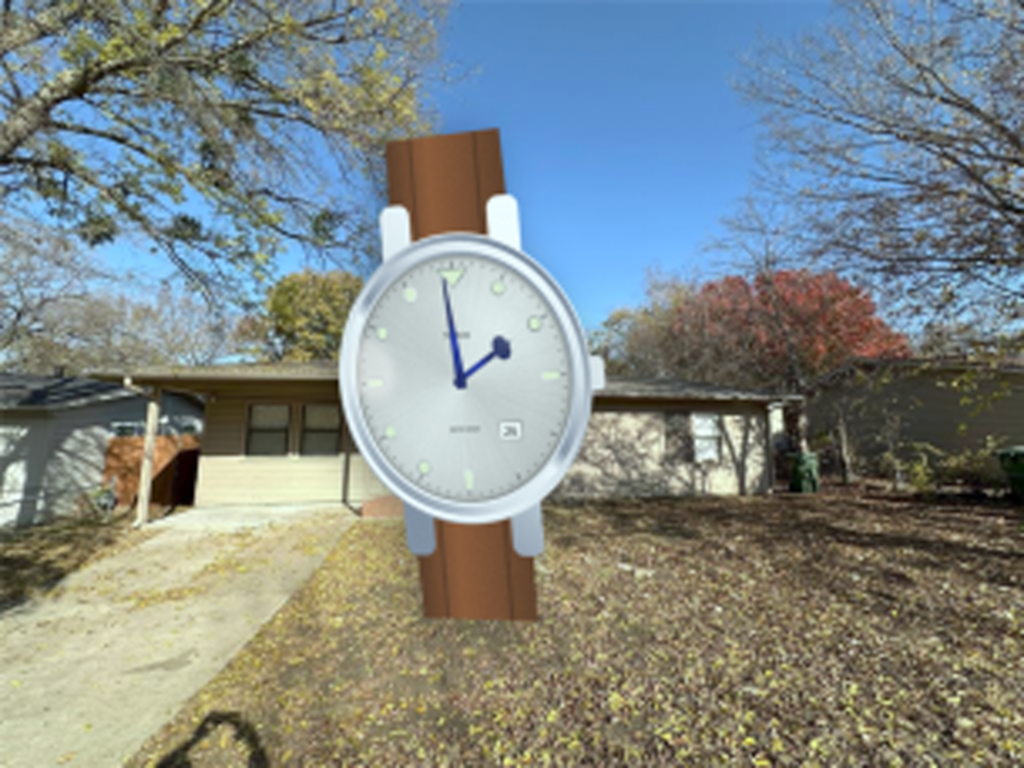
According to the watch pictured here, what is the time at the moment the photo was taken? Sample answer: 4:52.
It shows 1:59
